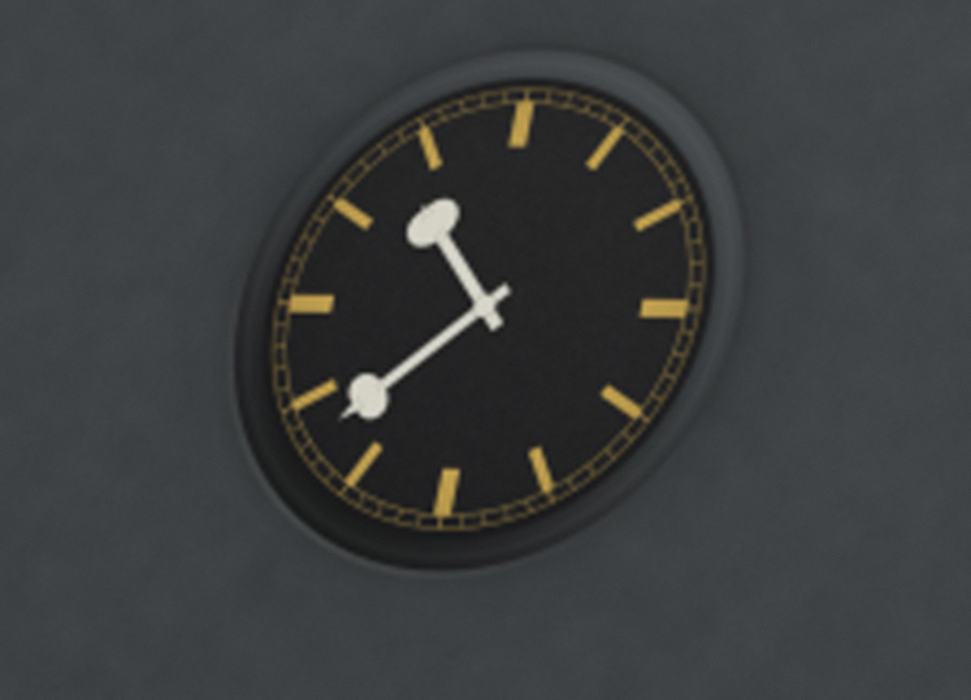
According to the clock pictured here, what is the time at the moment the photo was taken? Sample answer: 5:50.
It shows 10:38
